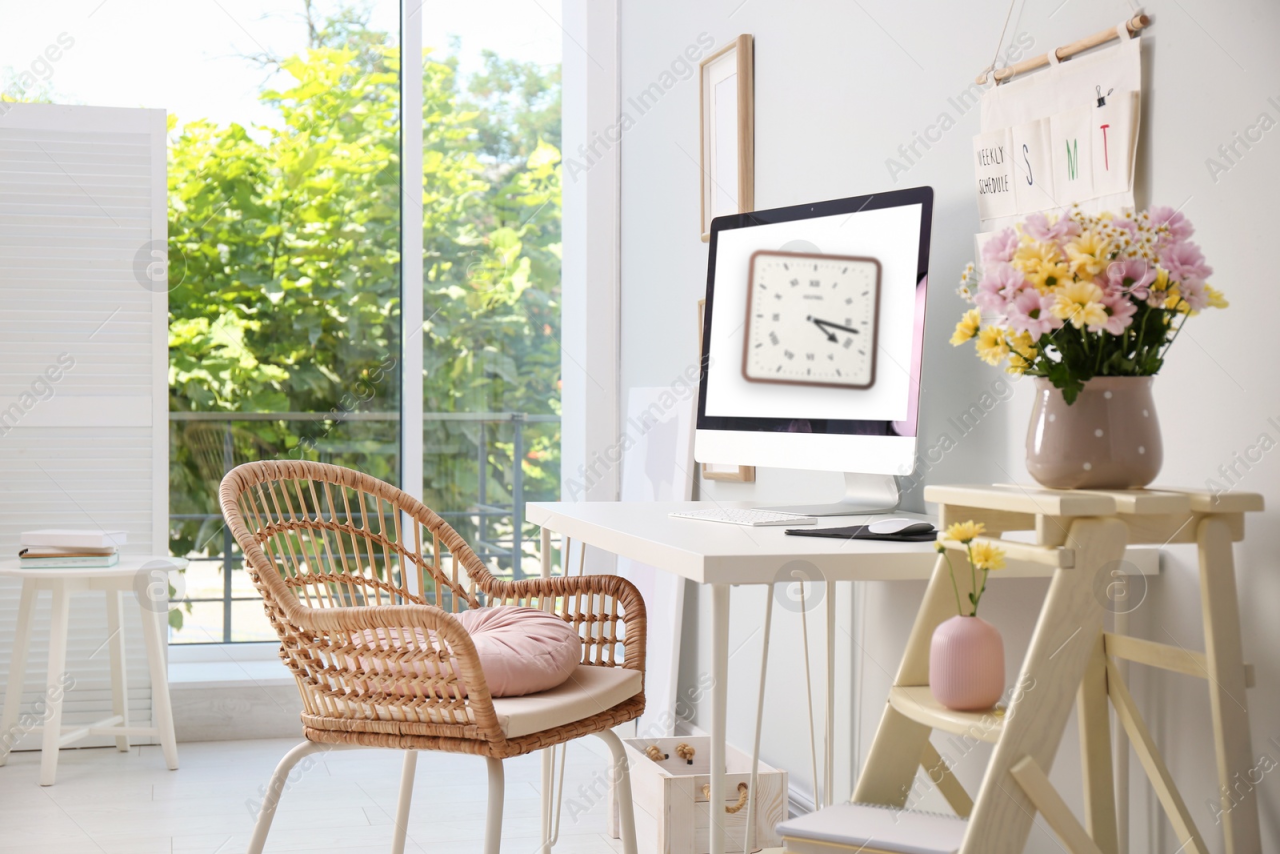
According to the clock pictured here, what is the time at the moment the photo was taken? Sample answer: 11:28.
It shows 4:17
